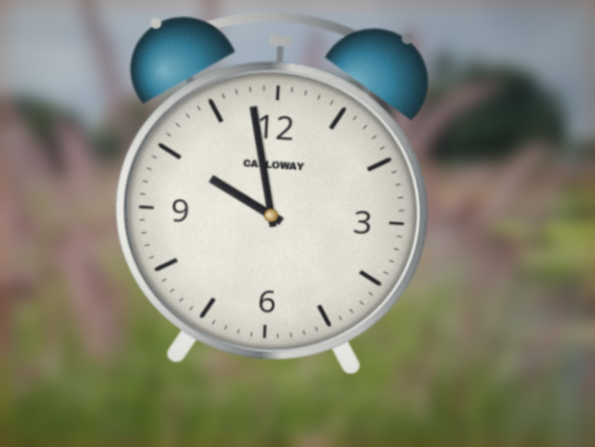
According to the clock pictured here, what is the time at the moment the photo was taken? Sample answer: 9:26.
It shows 9:58
